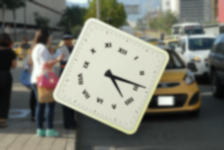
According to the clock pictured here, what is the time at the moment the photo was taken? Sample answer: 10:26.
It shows 4:14
